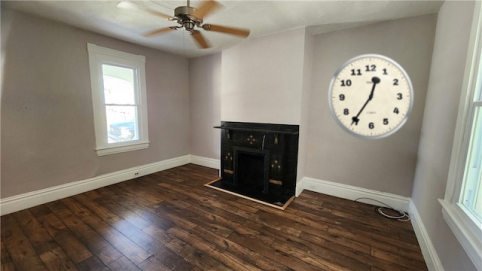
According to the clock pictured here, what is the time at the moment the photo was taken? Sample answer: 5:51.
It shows 12:36
